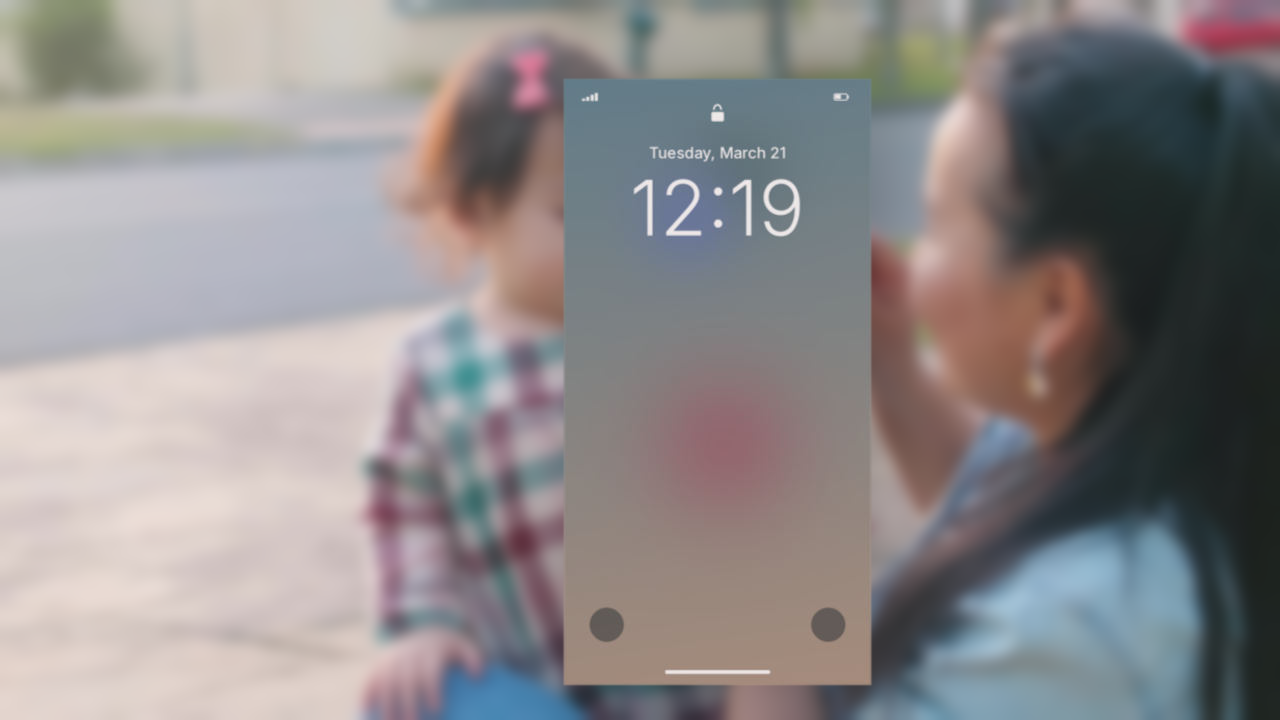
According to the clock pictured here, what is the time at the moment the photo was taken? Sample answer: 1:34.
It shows 12:19
